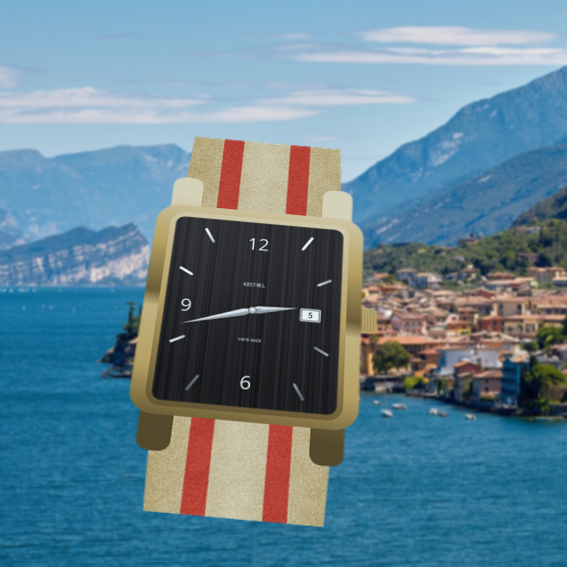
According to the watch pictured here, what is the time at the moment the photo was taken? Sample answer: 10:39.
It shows 2:42
